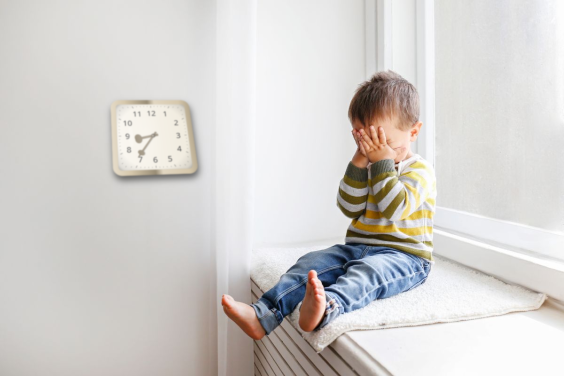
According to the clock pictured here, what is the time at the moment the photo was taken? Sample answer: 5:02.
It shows 8:36
